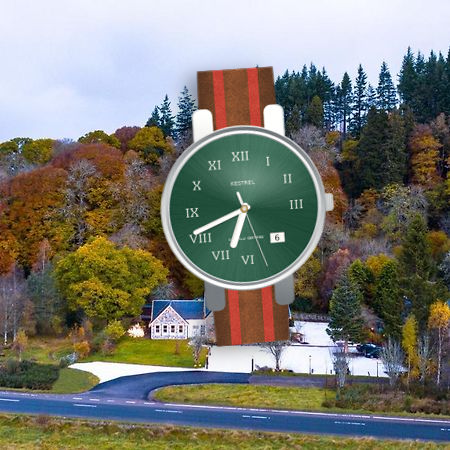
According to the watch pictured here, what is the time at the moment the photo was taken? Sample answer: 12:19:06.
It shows 6:41:27
